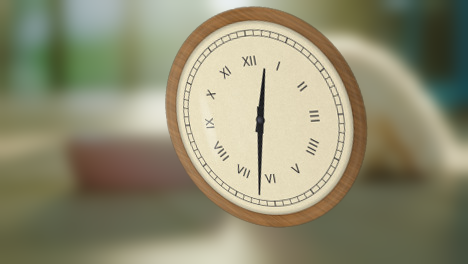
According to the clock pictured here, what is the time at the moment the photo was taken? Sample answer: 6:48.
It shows 12:32
